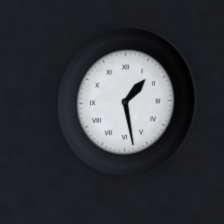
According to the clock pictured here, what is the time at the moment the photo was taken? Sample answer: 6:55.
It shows 1:28
